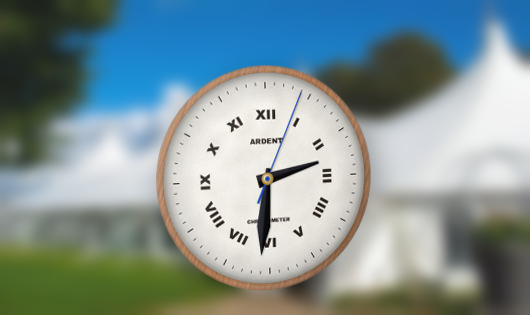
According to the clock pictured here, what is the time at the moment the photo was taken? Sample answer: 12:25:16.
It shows 2:31:04
